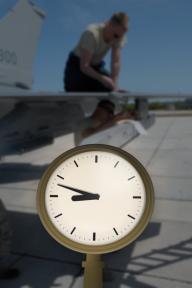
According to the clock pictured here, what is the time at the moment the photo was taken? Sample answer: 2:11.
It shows 8:48
